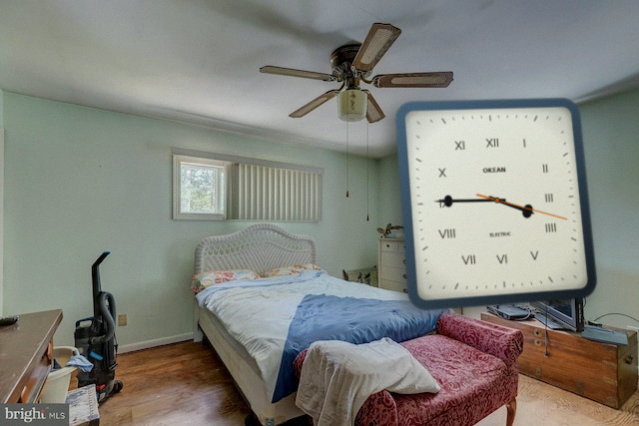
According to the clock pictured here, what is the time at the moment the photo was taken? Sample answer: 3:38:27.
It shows 3:45:18
